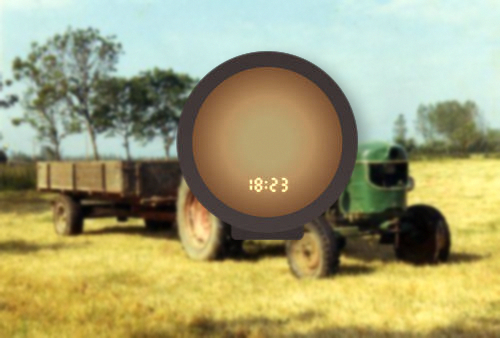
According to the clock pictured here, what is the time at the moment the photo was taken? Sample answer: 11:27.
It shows 18:23
